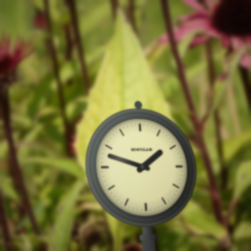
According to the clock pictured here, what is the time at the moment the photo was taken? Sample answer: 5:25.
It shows 1:48
